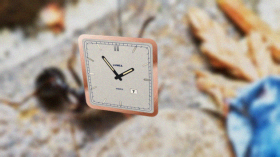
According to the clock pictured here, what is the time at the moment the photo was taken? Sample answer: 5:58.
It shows 1:54
